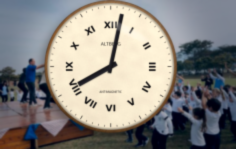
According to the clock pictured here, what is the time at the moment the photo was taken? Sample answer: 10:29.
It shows 8:02
